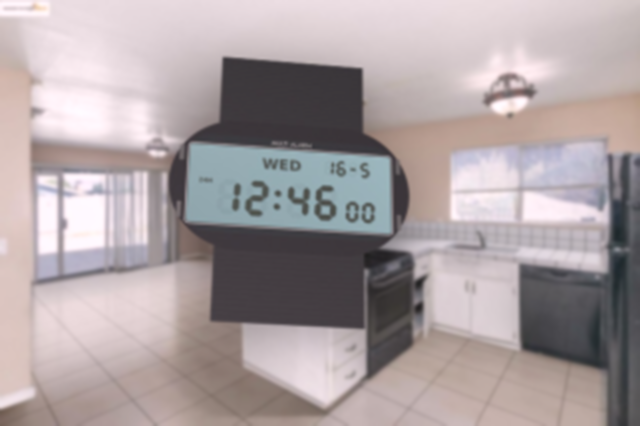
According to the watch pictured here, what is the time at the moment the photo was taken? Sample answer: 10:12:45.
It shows 12:46:00
